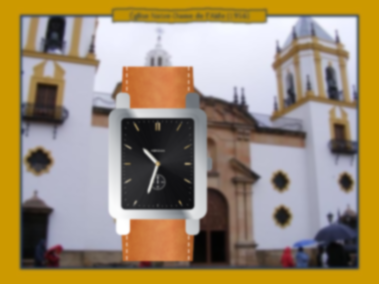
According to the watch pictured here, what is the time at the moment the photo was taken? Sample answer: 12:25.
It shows 10:33
